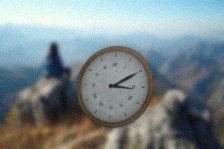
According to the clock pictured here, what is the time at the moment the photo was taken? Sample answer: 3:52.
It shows 3:10
